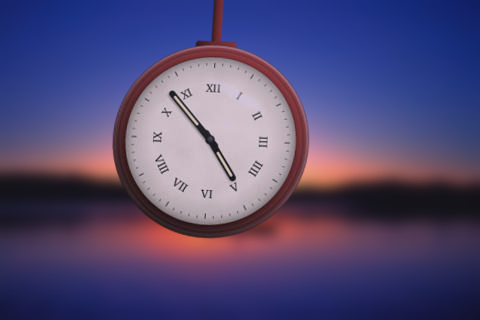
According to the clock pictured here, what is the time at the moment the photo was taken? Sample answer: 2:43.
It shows 4:53
